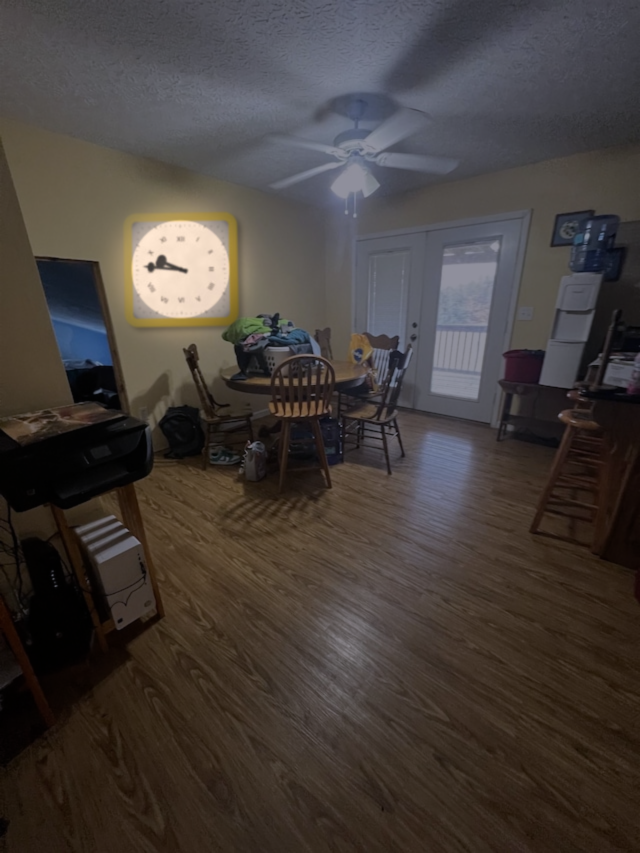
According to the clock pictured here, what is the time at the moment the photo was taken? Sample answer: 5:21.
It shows 9:46
